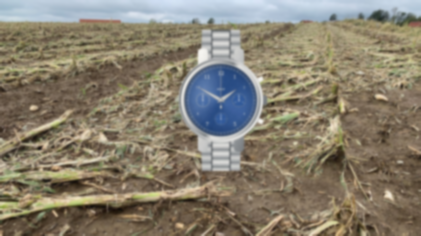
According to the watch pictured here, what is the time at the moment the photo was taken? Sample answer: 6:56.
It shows 1:50
